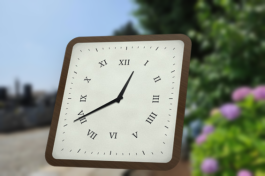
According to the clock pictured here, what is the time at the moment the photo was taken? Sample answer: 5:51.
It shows 12:40
